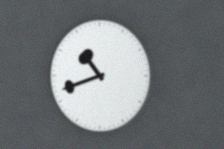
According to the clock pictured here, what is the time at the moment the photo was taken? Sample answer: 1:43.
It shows 10:42
